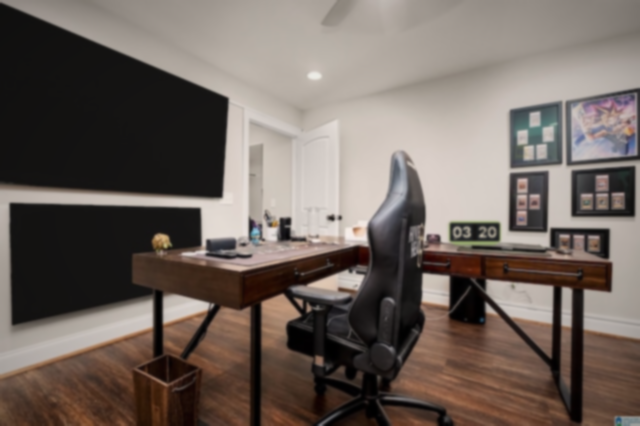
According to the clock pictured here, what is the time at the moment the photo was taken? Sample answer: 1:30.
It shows 3:20
